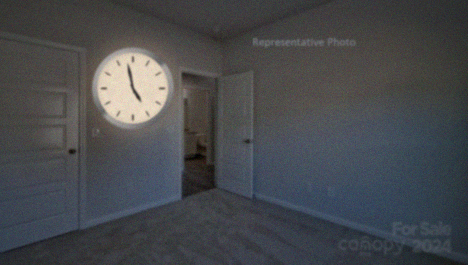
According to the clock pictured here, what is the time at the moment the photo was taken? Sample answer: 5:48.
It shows 4:58
